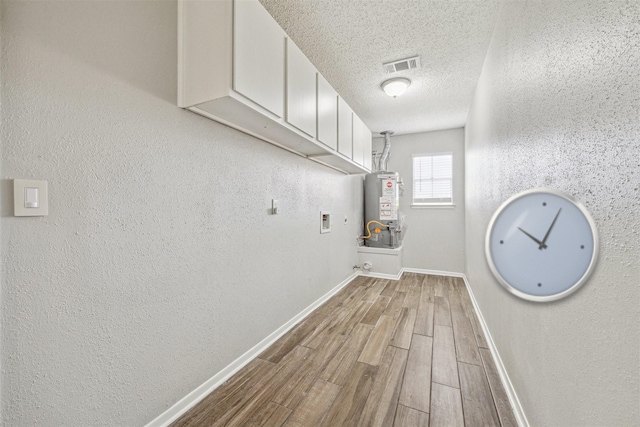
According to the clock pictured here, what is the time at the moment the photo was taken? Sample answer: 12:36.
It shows 10:04
